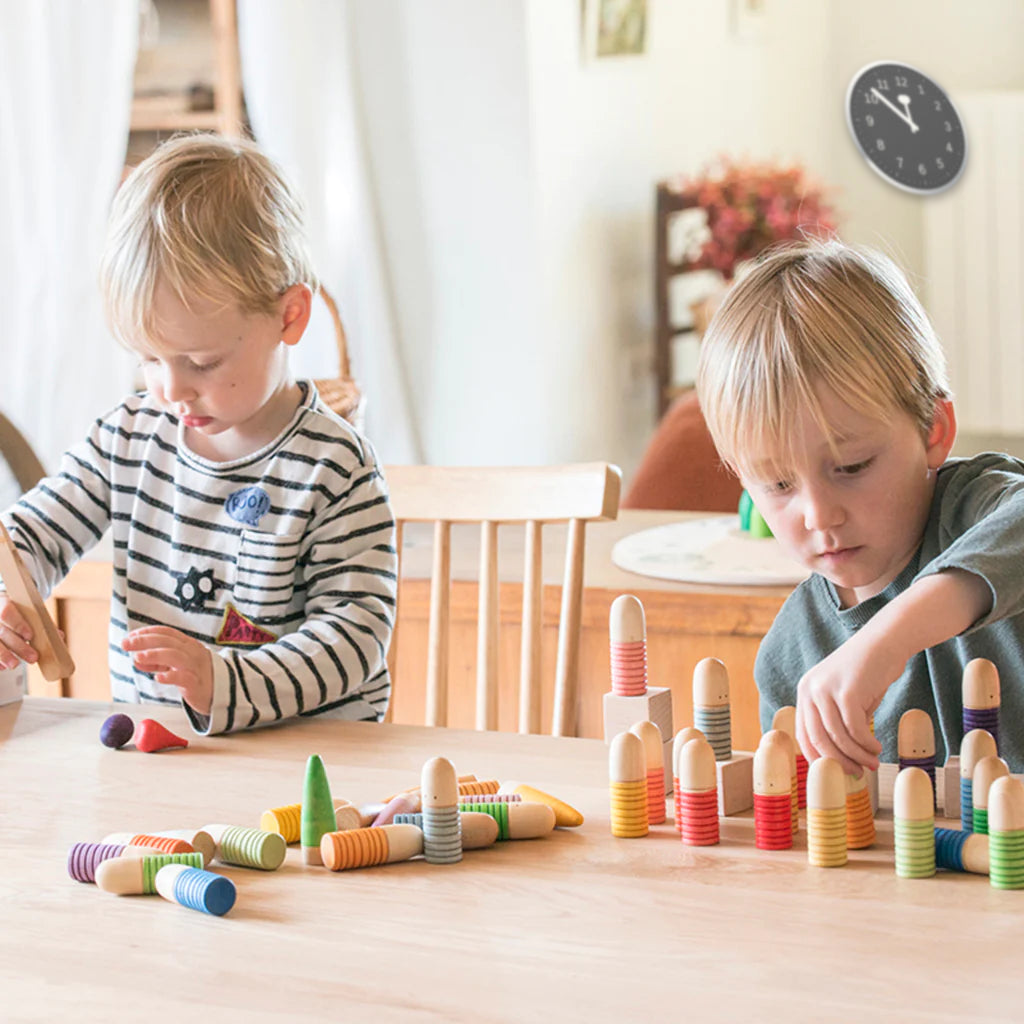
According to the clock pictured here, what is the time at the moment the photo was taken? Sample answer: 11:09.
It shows 11:52
